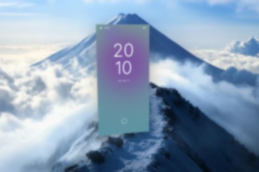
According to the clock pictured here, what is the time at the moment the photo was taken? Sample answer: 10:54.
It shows 20:10
